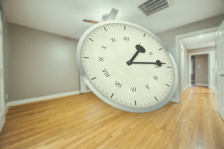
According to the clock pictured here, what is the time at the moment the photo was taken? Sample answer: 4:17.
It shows 1:14
